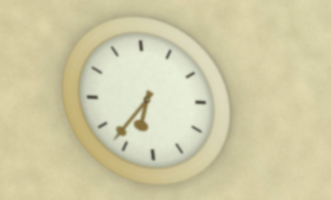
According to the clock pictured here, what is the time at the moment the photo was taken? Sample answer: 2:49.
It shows 6:37
